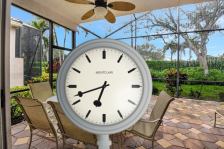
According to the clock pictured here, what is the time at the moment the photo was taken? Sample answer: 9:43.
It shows 6:42
